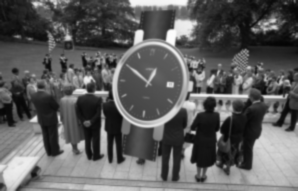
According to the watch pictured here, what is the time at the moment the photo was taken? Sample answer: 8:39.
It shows 12:50
